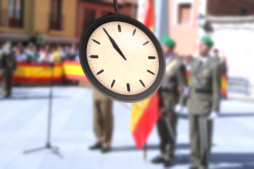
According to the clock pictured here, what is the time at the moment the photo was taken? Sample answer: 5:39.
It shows 10:55
